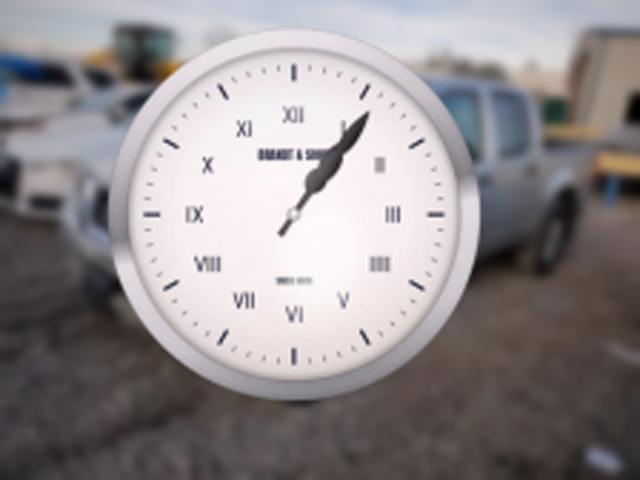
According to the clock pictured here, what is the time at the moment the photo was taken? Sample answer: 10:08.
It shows 1:06
